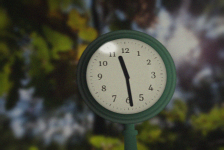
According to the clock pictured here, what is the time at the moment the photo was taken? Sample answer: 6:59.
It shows 11:29
